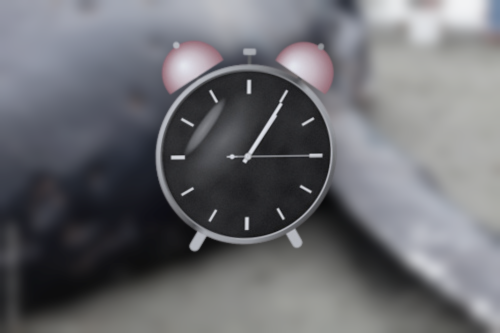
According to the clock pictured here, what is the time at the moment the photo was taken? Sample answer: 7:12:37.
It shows 1:05:15
